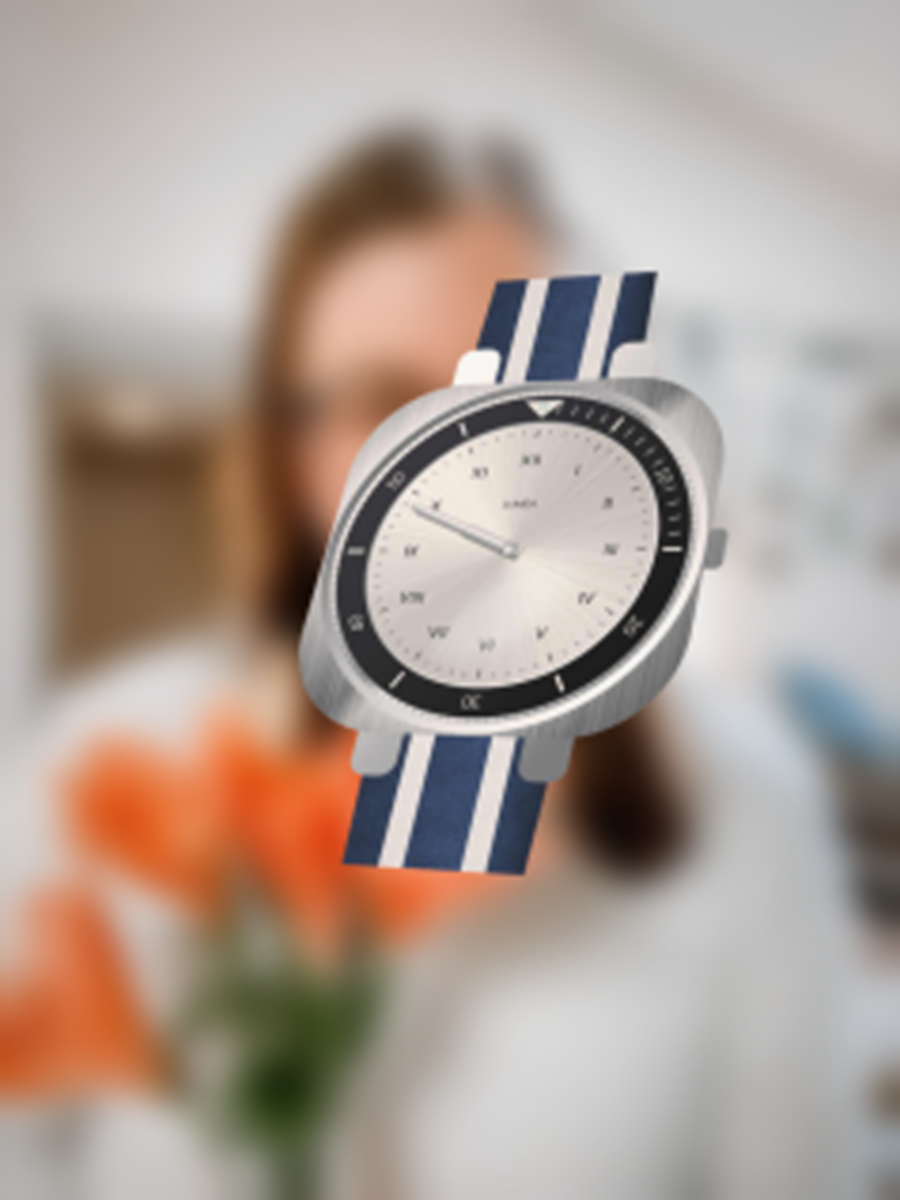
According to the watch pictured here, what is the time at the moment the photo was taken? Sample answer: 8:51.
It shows 9:49
